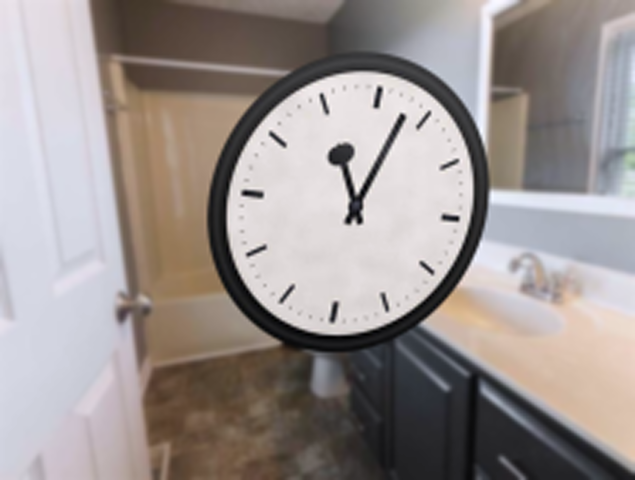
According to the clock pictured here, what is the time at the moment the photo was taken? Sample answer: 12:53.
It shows 11:03
